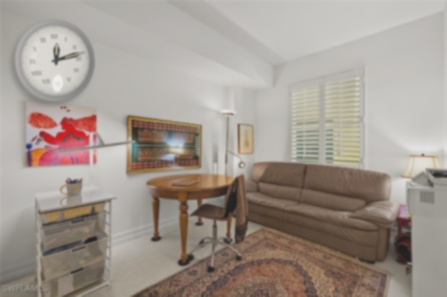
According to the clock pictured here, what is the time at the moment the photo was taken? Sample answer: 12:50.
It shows 12:13
